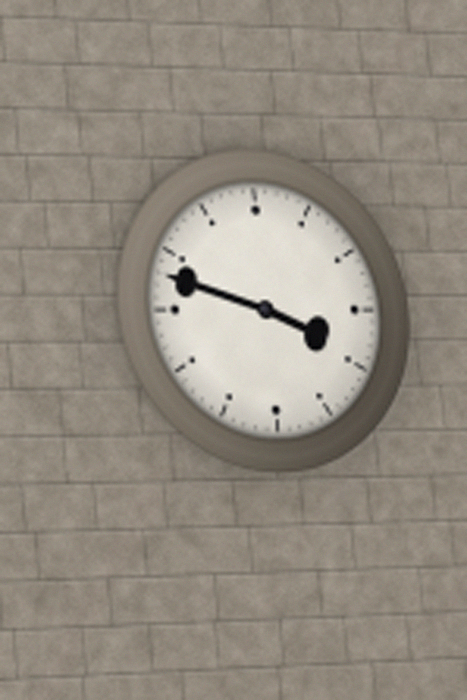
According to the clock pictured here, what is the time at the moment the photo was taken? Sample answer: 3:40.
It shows 3:48
